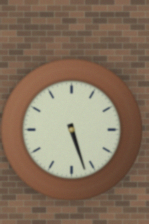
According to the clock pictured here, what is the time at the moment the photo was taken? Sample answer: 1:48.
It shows 5:27
